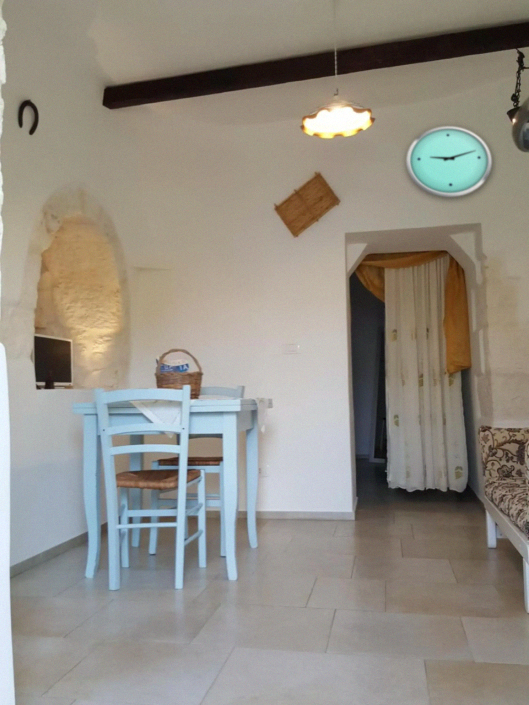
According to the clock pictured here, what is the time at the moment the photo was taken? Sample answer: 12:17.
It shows 9:12
